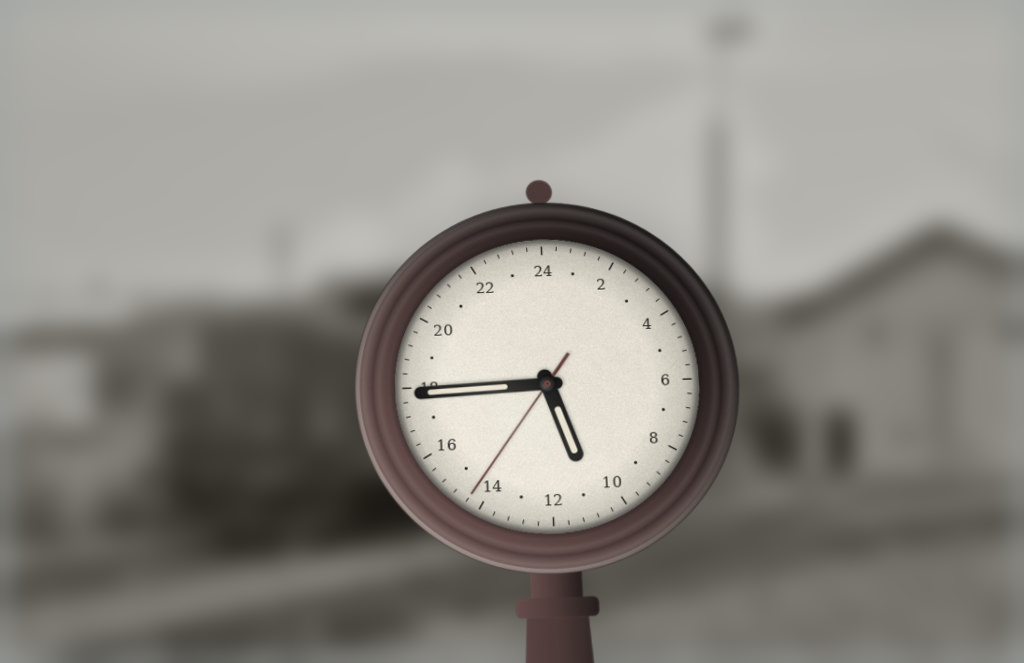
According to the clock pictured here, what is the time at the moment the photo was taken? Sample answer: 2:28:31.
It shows 10:44:36
